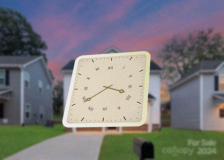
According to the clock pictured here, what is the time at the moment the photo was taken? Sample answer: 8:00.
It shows 3:39
